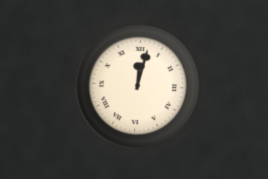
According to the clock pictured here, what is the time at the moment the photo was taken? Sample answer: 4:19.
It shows 12:02
